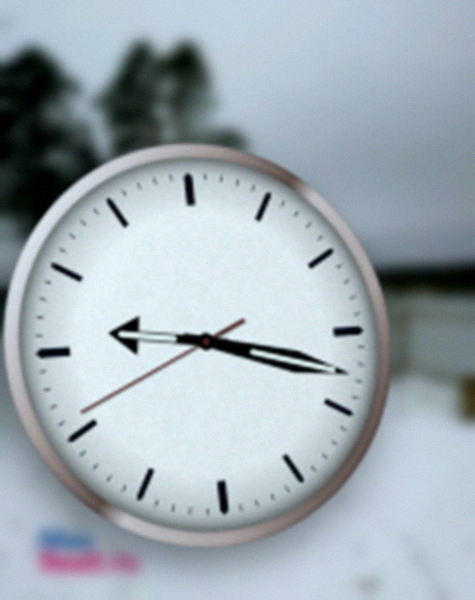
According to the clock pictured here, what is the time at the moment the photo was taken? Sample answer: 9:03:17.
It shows 9:17:41
